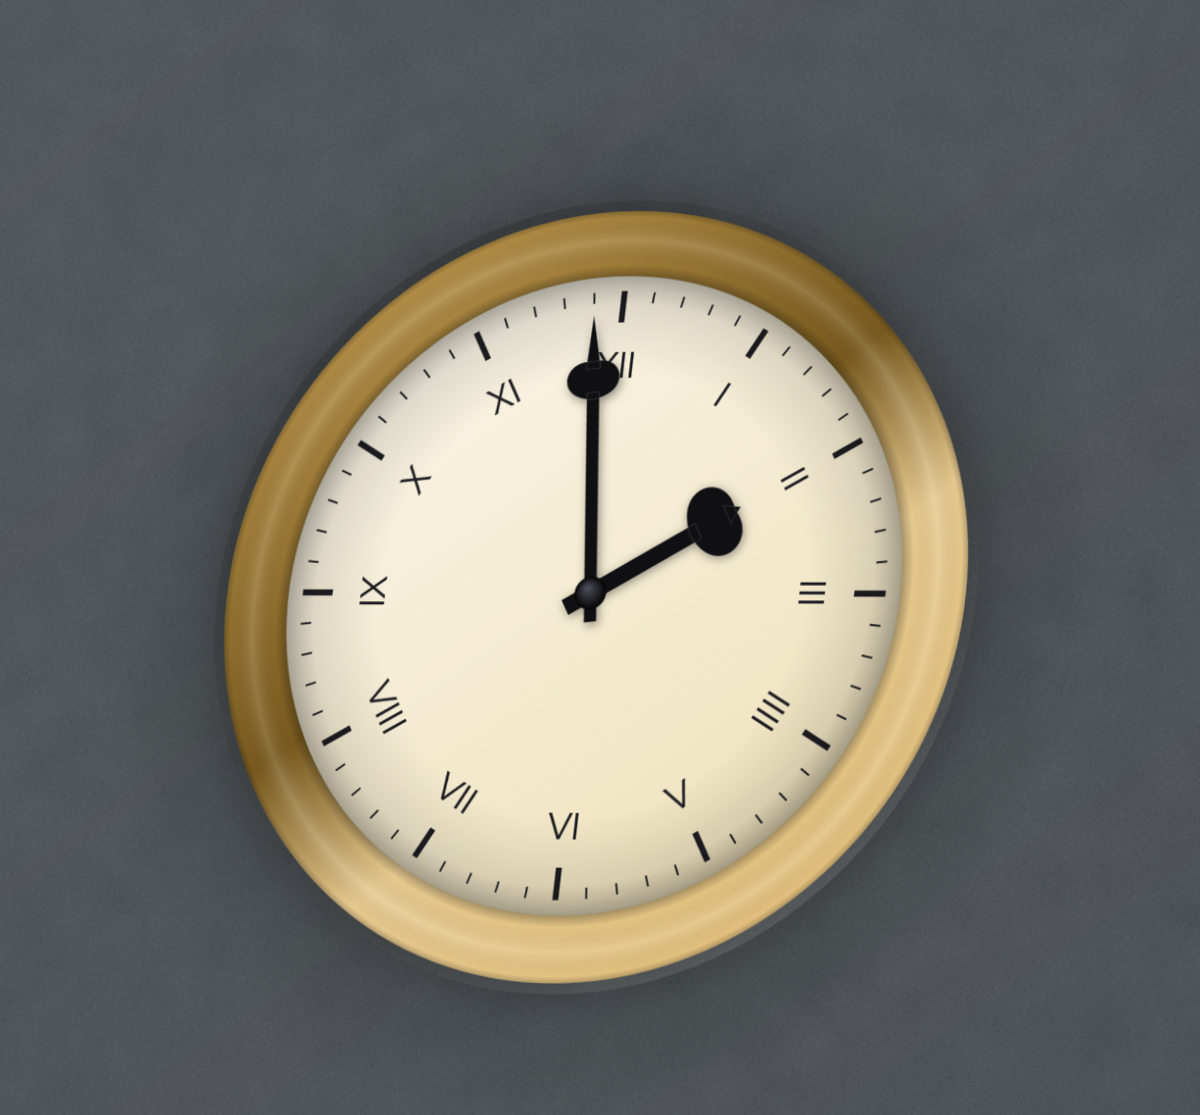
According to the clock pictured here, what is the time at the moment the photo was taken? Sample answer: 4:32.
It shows 1:59
